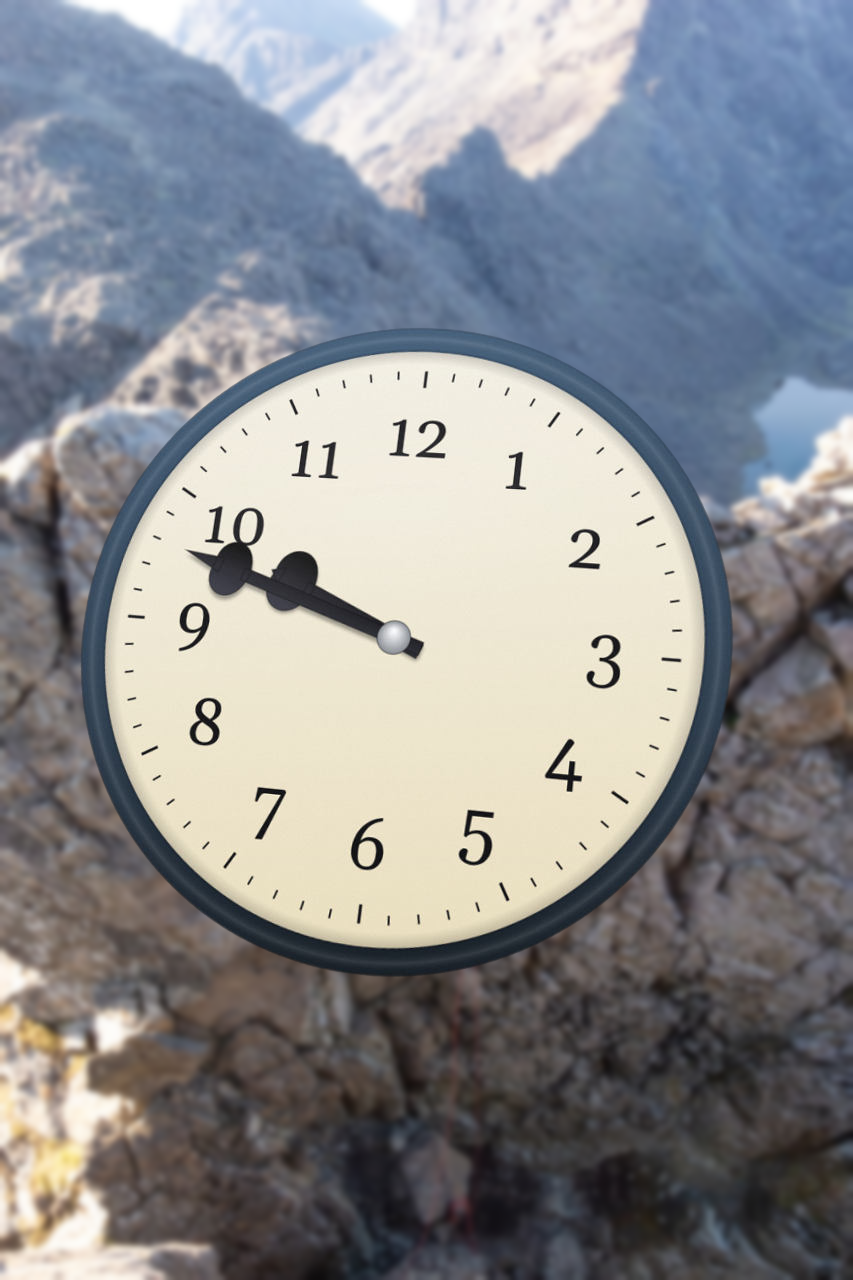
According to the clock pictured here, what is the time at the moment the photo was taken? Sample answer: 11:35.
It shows 9:48
